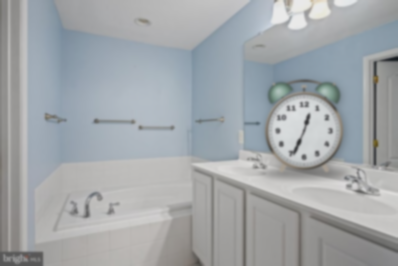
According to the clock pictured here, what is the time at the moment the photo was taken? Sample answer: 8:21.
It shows 12:34
